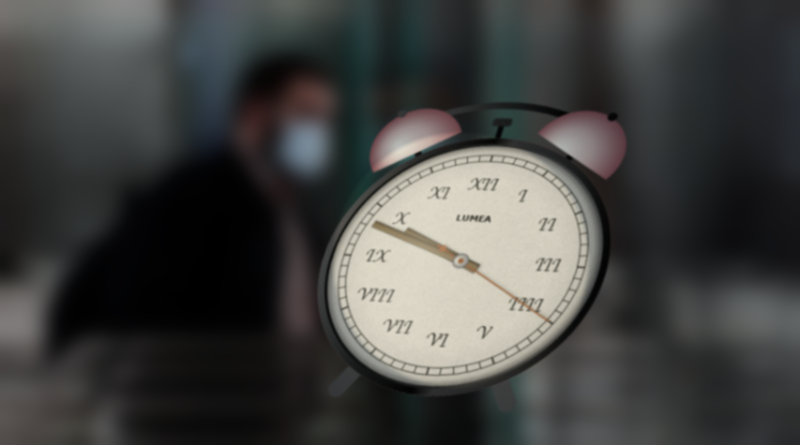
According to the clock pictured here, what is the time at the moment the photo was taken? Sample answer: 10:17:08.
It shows 9:48:20
